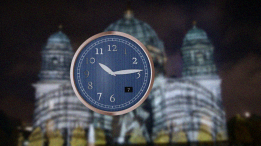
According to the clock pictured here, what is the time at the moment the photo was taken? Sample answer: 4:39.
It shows 10:14
